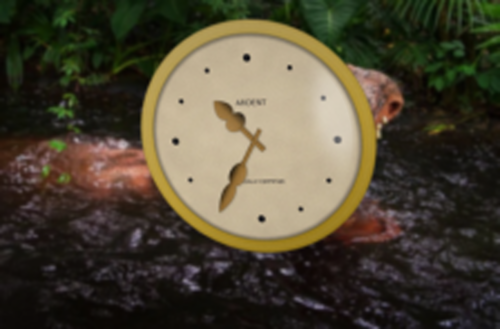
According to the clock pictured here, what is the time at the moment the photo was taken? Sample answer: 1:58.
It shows 10:35
